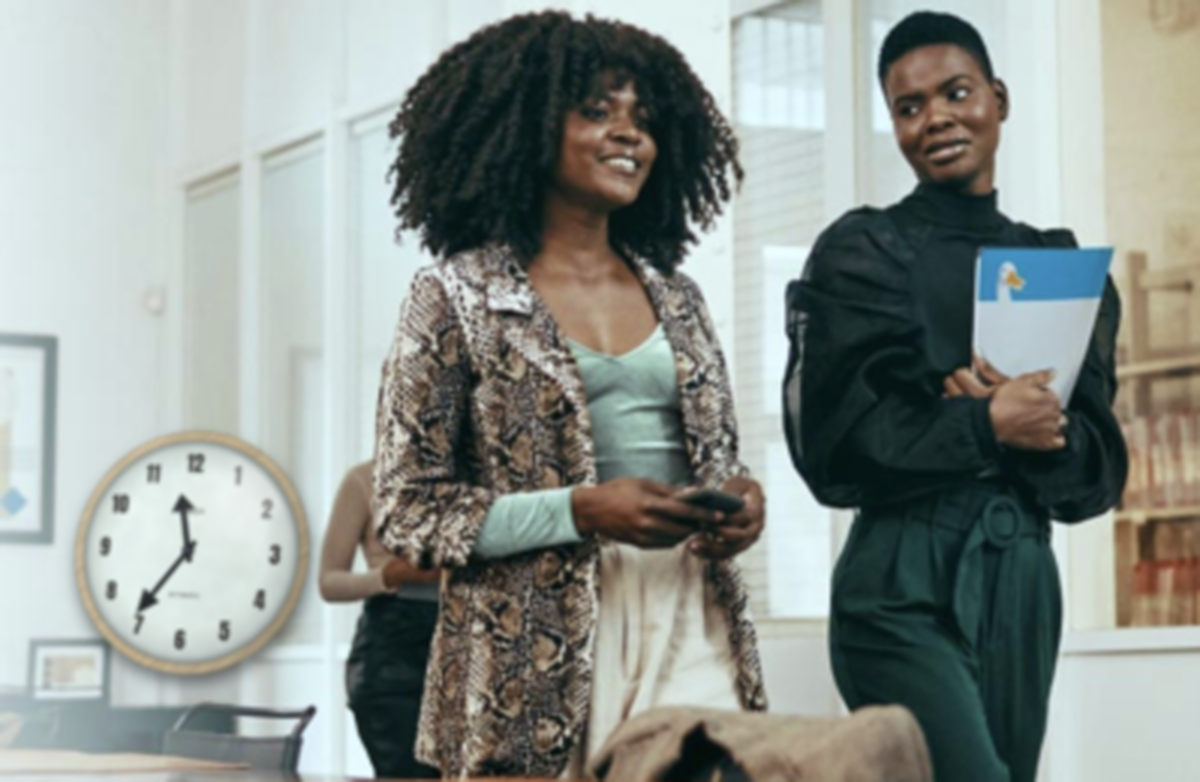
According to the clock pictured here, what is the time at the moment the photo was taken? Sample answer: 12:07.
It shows 11:36
